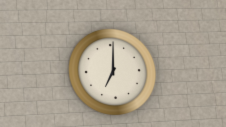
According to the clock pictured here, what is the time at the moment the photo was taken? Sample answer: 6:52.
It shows 7:01
